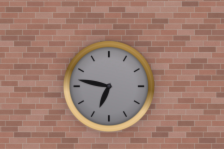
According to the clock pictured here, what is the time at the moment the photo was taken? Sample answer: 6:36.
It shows 6:47
